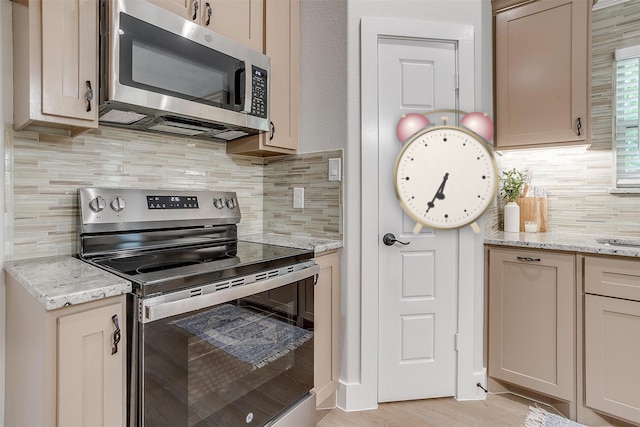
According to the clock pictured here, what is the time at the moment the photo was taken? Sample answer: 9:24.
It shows 6:35
